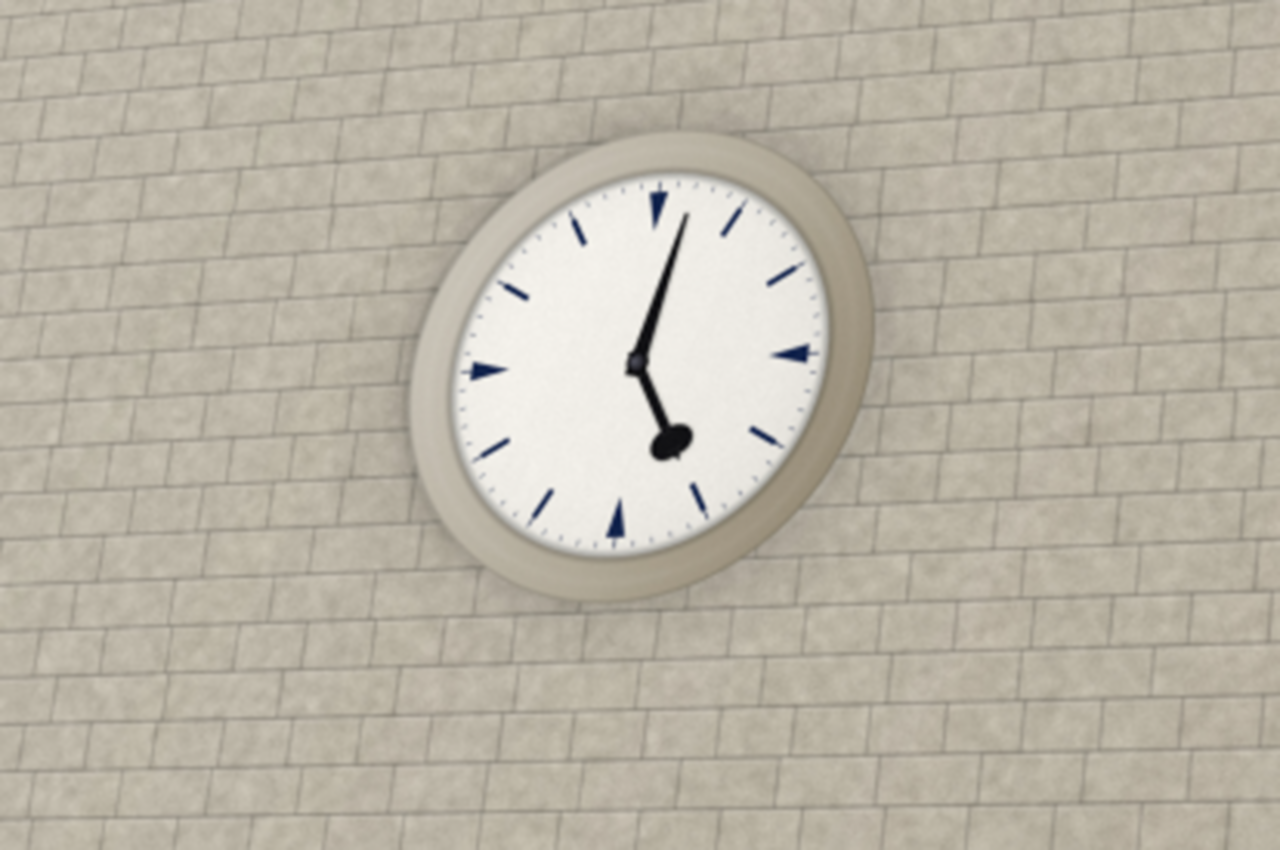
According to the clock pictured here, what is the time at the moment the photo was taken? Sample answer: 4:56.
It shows 5:02
